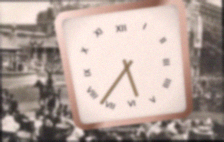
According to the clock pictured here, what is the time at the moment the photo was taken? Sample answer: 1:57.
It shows 5:37
